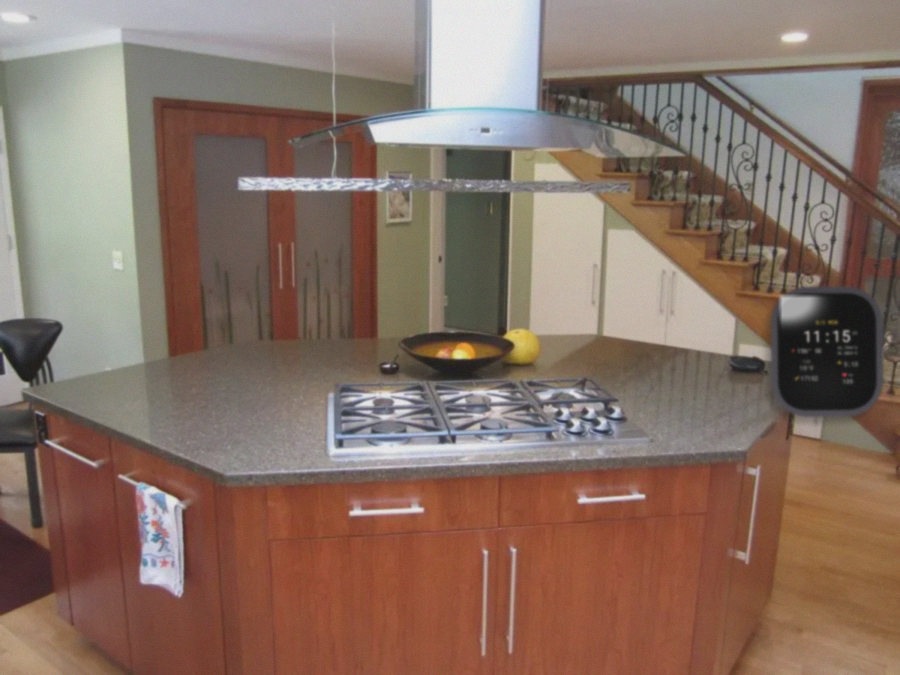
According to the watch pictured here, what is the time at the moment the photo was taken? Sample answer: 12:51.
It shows 11:15
